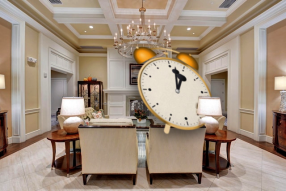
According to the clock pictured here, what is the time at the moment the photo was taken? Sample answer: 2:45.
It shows 1:02
